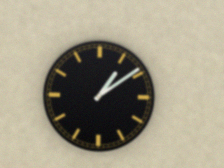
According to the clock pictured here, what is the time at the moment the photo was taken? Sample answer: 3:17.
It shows 1:09
